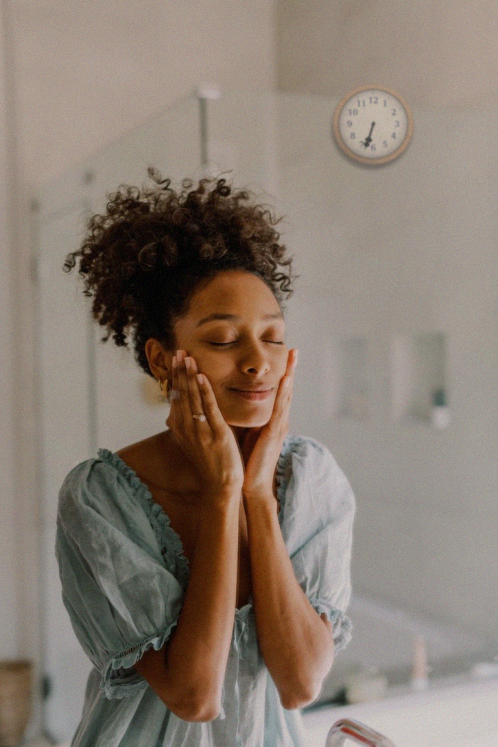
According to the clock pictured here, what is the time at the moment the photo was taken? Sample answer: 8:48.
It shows 6:33
